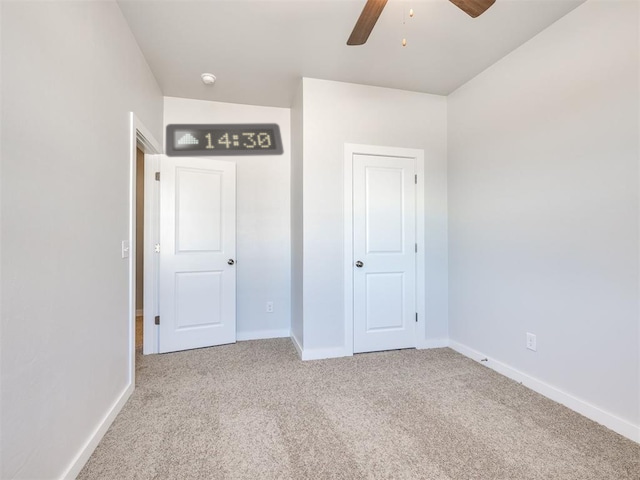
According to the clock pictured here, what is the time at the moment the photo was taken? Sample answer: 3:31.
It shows 14:30
